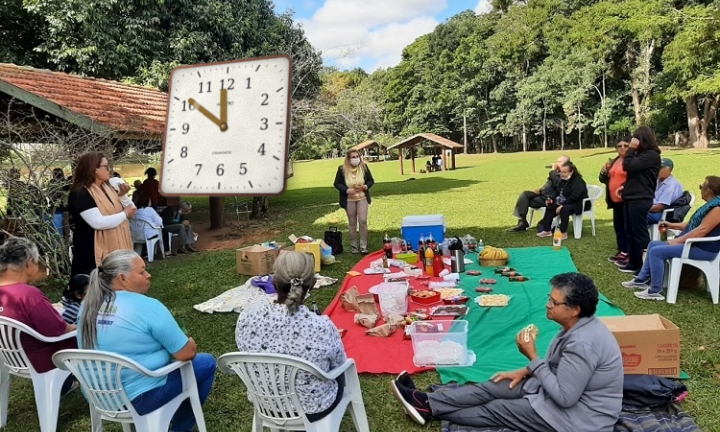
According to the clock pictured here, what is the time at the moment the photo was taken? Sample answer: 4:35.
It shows 11:51
